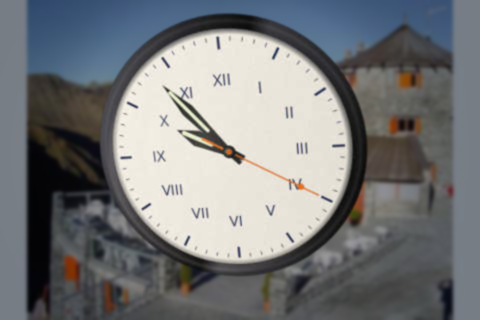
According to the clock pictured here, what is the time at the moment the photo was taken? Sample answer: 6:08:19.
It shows 9:53:20
